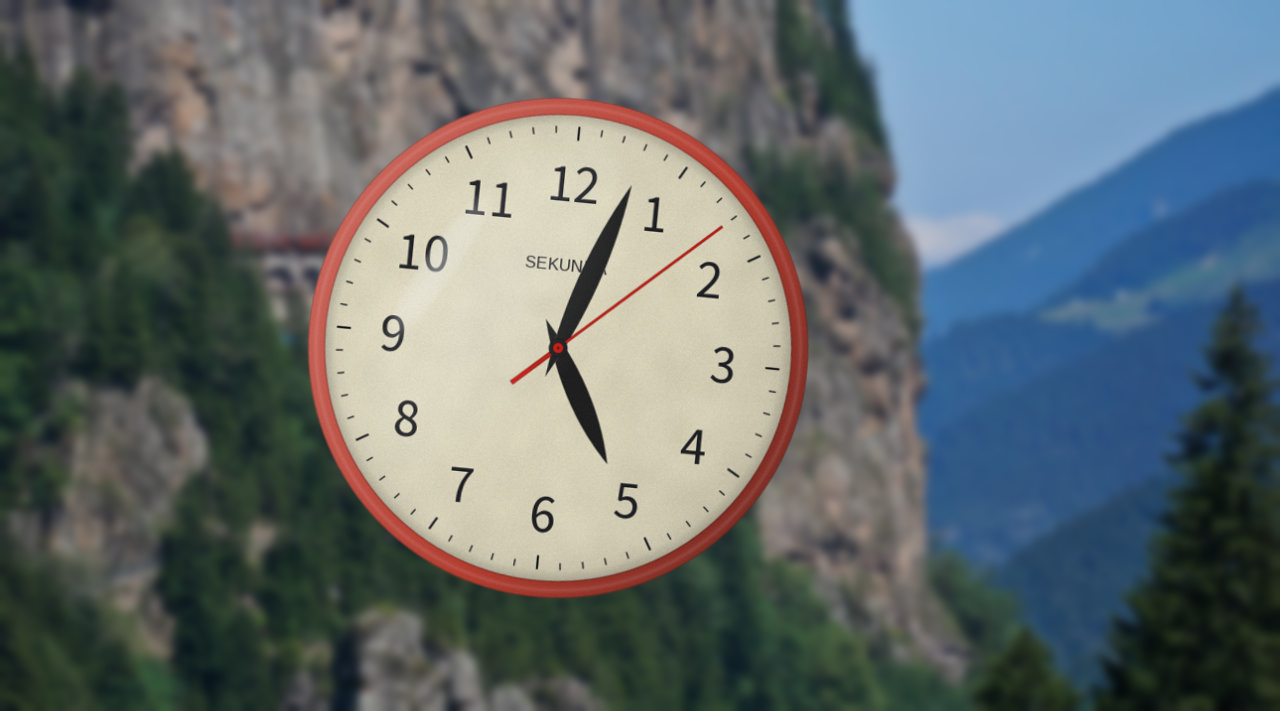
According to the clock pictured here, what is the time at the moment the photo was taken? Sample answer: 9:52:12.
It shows 5:03:08
